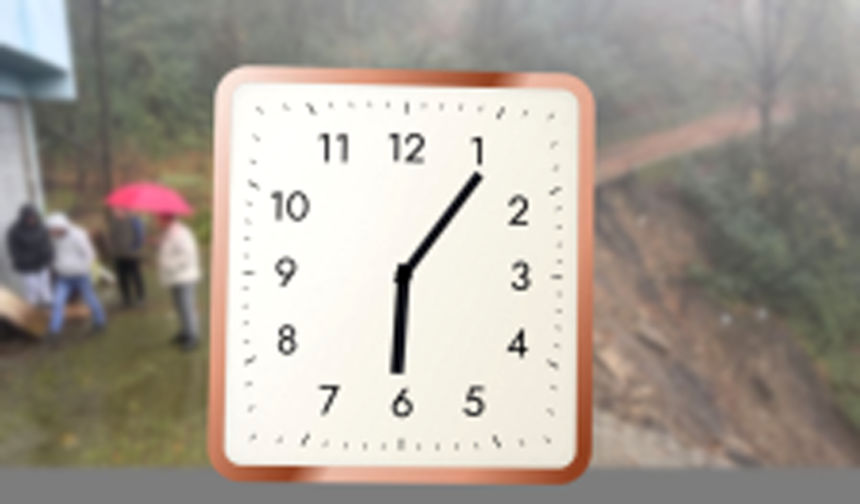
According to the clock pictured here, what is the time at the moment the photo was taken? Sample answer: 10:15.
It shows 6:06
